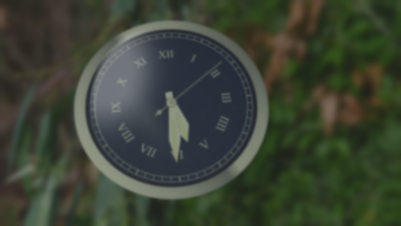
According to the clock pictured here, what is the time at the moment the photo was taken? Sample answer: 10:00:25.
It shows 5:30:09
